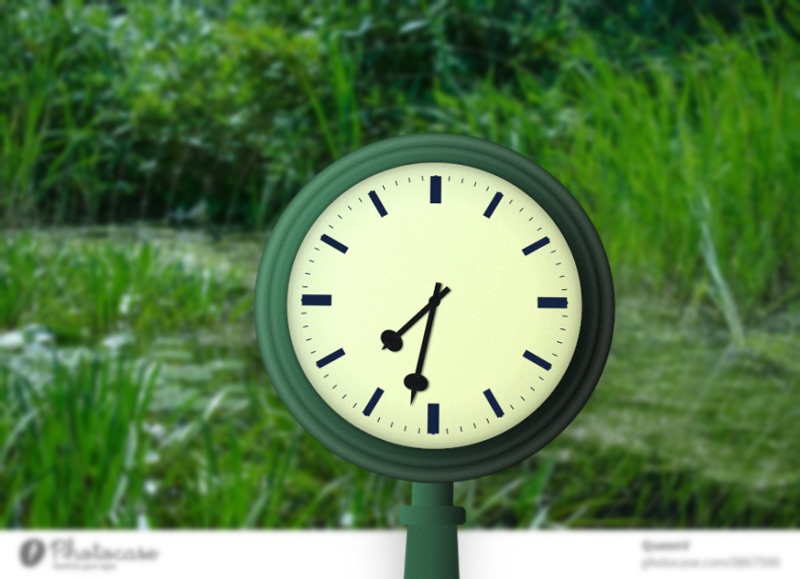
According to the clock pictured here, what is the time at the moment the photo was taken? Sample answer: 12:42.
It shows 7:32
